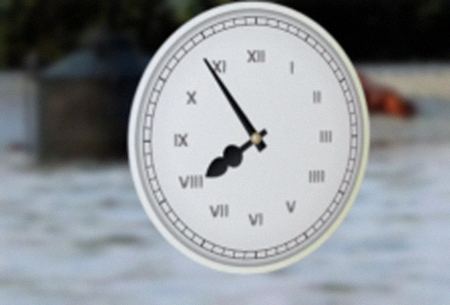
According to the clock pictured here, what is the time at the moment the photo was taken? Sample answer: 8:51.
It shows 7:54
